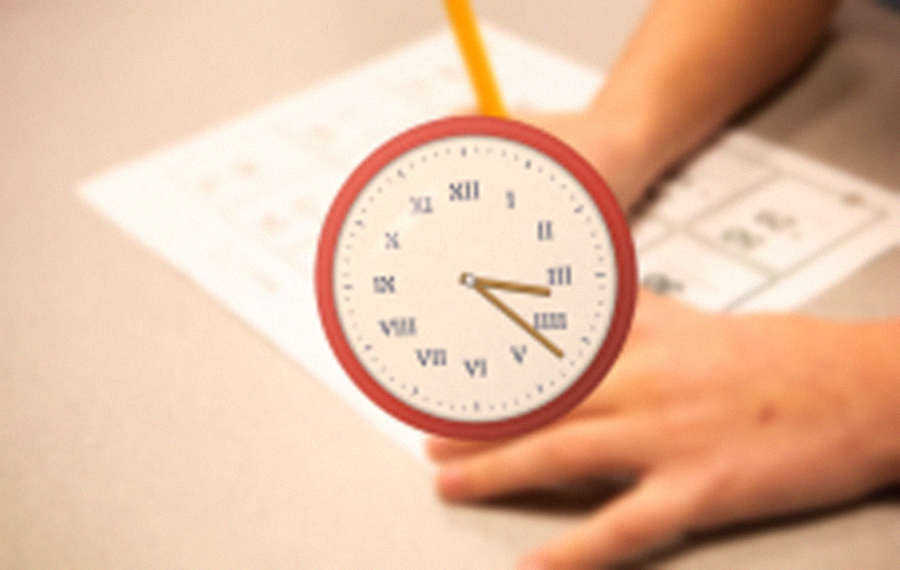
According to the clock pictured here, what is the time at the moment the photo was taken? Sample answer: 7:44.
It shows 3:22
